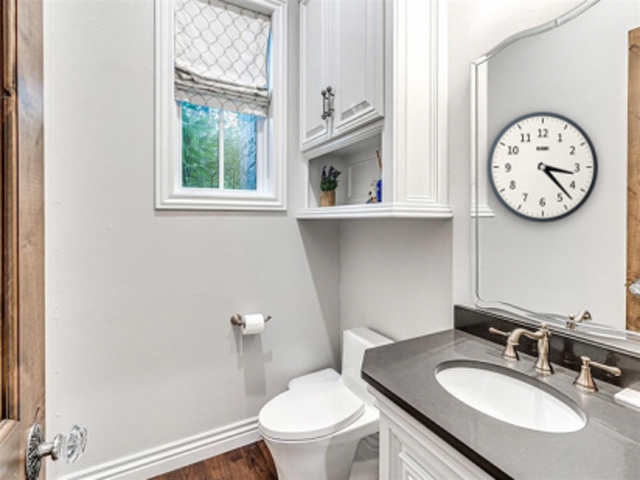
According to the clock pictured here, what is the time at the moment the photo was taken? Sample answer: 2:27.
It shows 3:23
